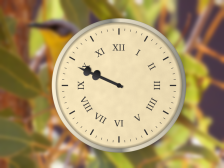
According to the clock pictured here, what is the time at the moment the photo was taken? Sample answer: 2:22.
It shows 9:49
